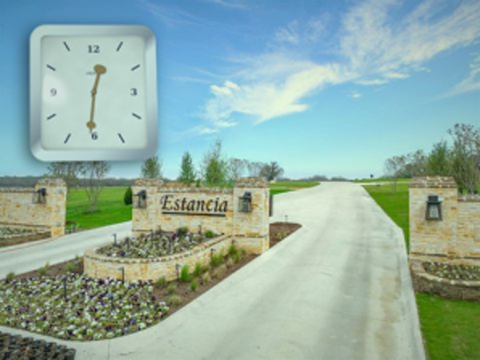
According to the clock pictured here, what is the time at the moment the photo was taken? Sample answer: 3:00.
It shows 12:31
